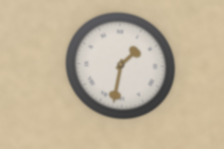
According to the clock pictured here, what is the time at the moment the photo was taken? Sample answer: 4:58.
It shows 1:32
